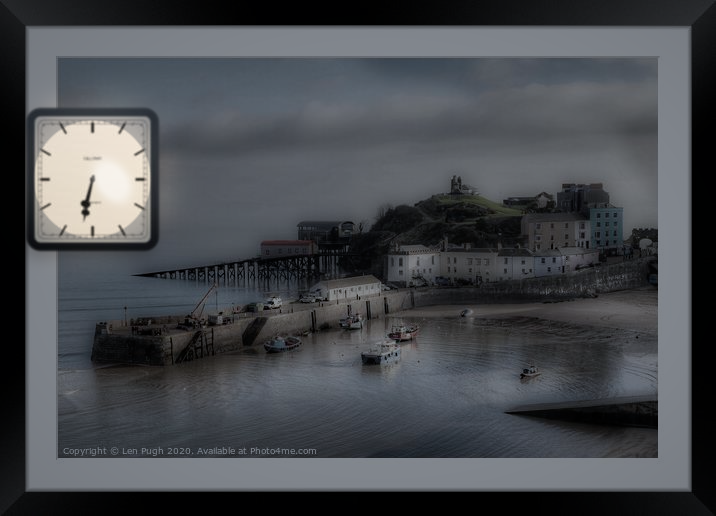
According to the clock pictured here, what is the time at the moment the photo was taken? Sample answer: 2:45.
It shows 6:32
